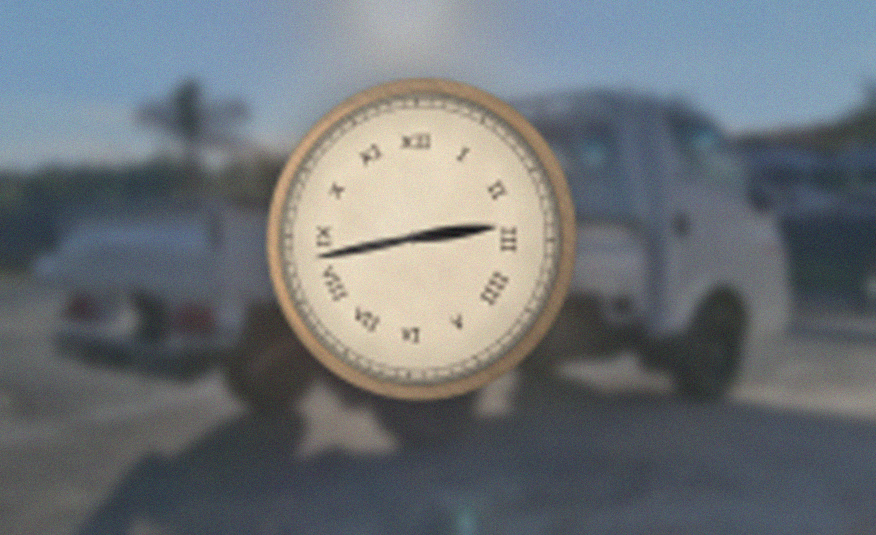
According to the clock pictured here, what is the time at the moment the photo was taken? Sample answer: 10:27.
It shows 2:43
